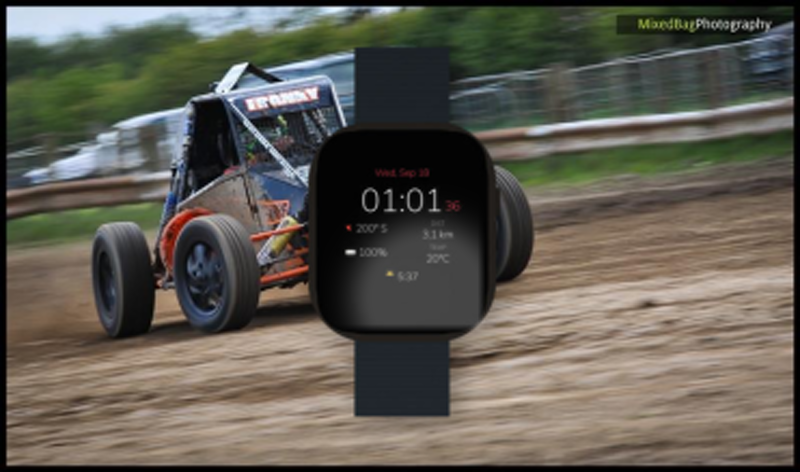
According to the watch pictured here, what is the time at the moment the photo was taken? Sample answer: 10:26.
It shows 1:01
